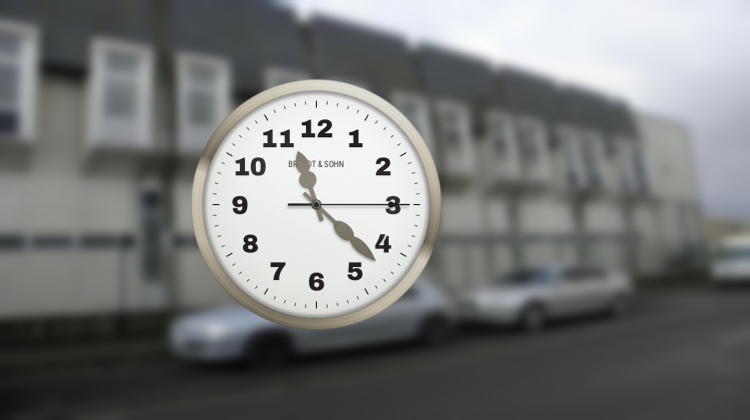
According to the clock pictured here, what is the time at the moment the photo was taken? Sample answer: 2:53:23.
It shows 11:22:15
